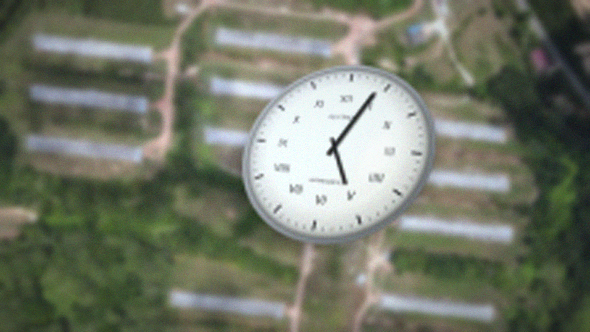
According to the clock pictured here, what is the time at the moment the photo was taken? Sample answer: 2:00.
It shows 5:04
